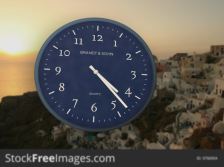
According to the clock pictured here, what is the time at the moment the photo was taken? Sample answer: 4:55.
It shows 4:23
